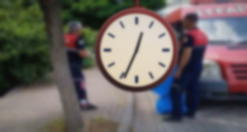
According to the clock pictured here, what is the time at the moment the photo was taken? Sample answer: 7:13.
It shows 12:34
